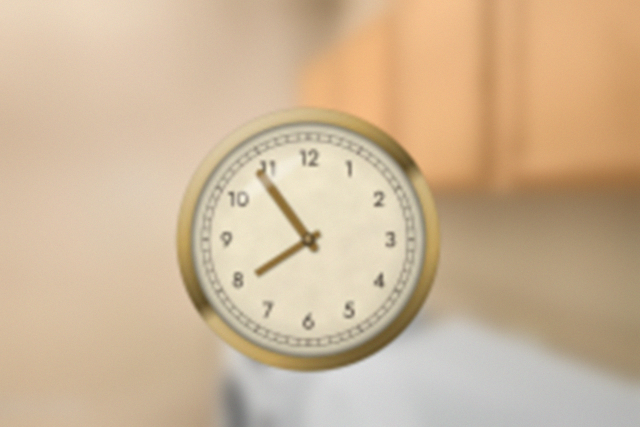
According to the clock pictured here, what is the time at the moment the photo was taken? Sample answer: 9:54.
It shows 7:54
